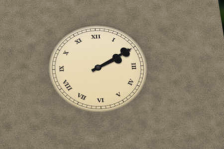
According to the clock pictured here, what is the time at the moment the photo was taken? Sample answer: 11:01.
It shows 2:10
